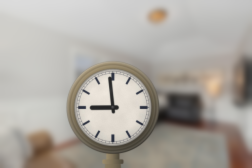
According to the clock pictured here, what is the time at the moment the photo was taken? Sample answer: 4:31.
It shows 8:59
